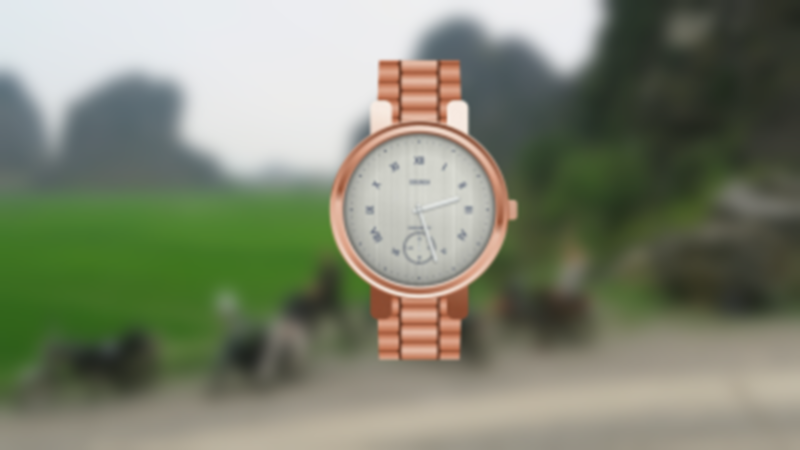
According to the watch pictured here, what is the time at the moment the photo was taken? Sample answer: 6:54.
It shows 2:27
